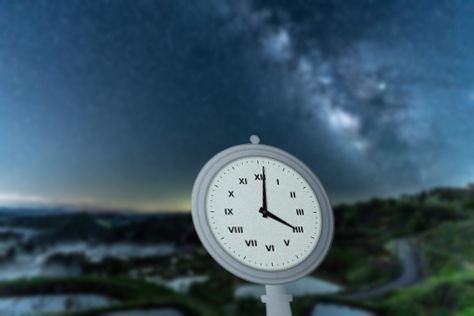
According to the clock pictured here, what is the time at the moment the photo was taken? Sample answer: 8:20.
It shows 4:01
